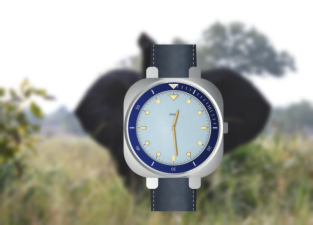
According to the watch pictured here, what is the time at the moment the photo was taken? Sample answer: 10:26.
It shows 12:29
